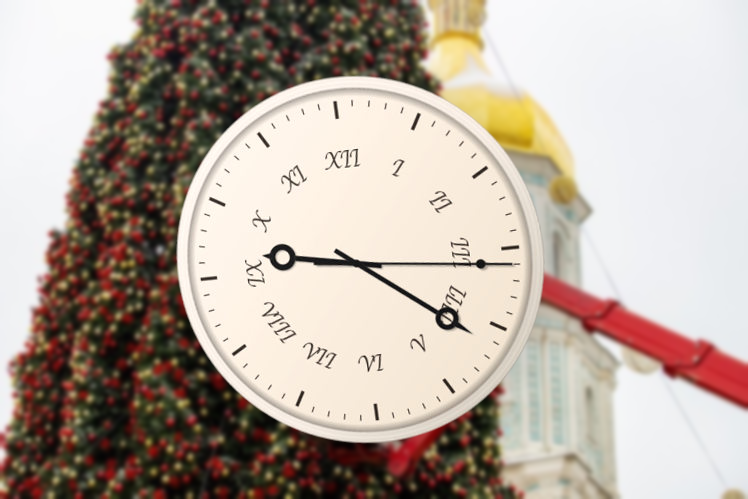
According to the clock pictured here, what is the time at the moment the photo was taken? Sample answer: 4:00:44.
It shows 9:21:16
